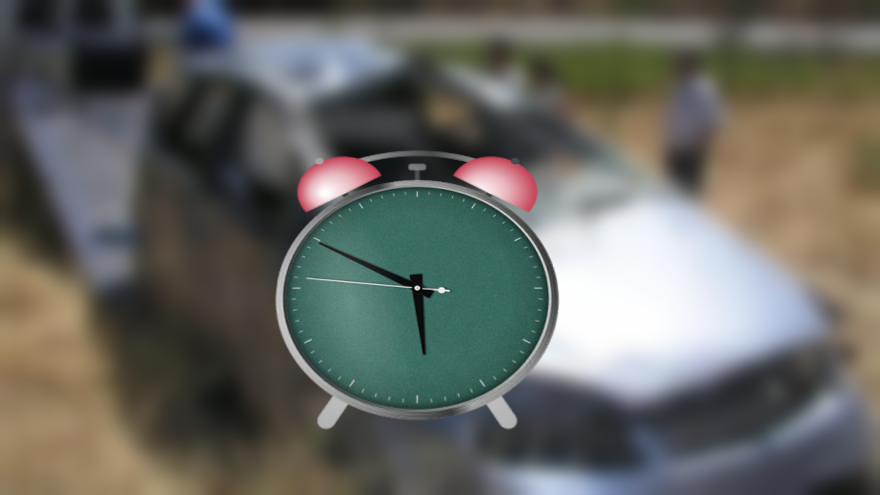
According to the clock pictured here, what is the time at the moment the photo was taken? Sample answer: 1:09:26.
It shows 5:49:46
